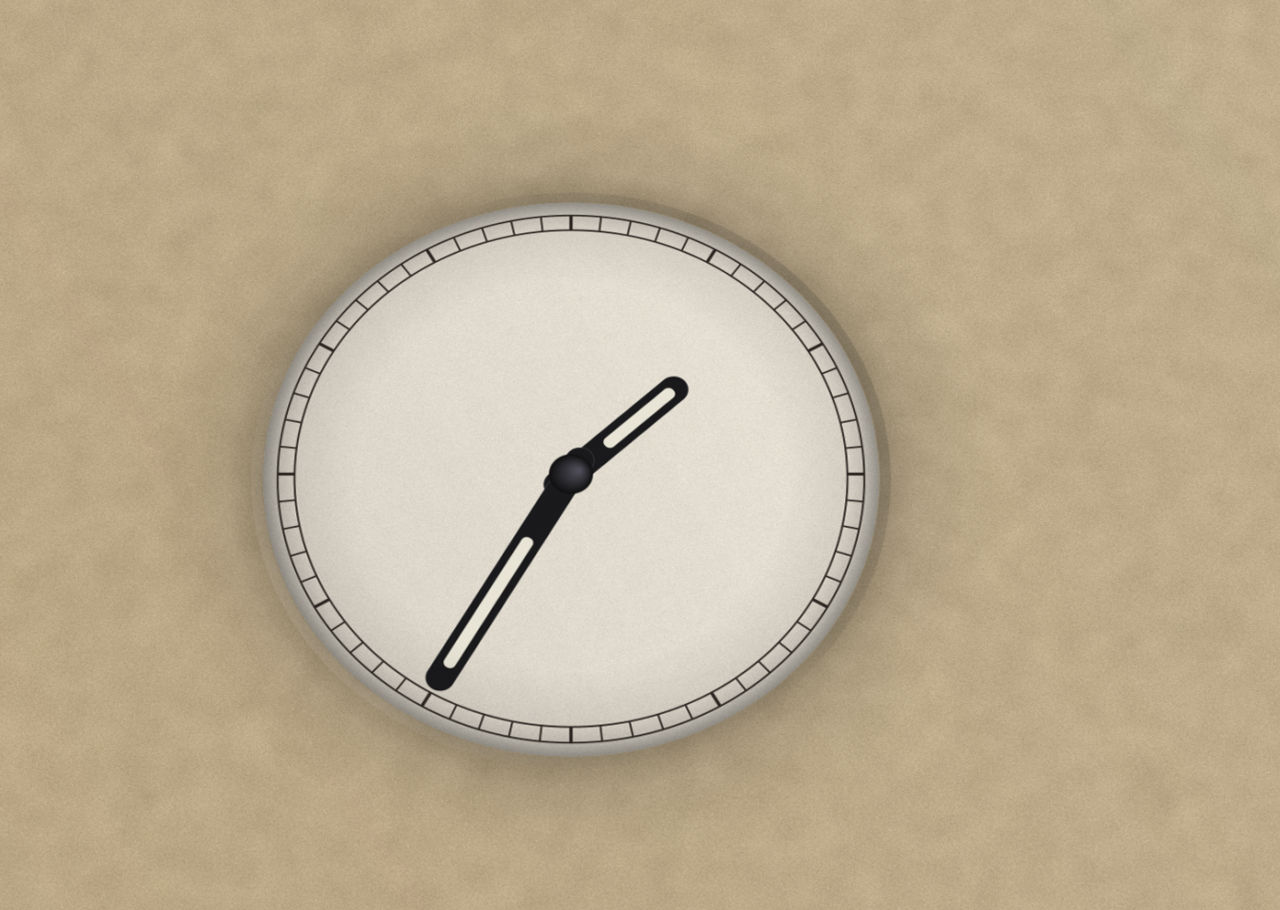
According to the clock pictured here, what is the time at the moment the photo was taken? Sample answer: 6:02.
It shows 1:35
